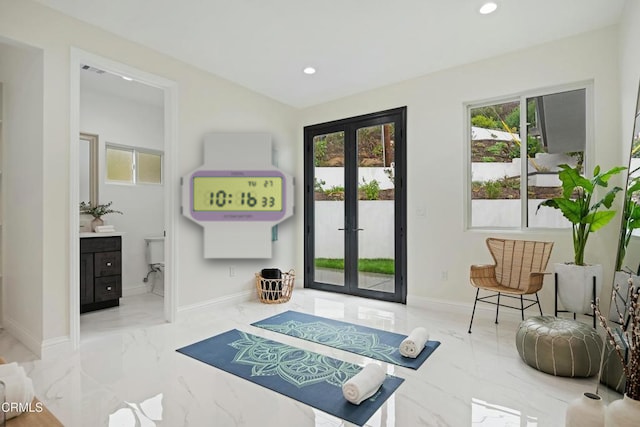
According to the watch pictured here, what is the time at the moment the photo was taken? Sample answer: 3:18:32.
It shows 10:16:33
